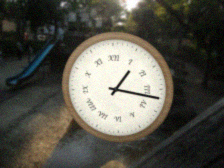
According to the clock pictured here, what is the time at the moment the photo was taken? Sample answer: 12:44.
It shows 1:17
